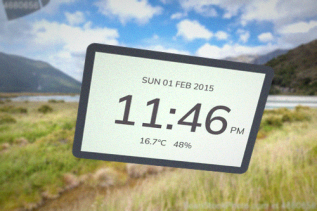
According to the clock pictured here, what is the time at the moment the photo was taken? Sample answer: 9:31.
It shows 11:46
